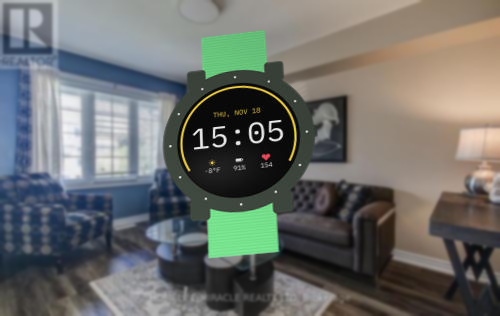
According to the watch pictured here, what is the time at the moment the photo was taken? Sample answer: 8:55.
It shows 15:05
